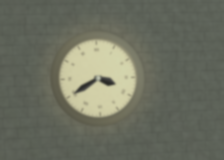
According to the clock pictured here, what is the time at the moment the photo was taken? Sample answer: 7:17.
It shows 3:40
